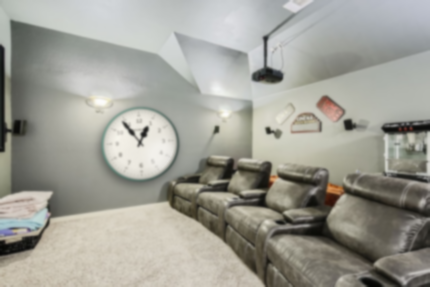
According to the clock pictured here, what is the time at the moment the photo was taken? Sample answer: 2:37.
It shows 12:54
